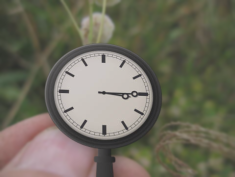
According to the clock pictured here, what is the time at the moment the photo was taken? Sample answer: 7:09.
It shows 3:15
